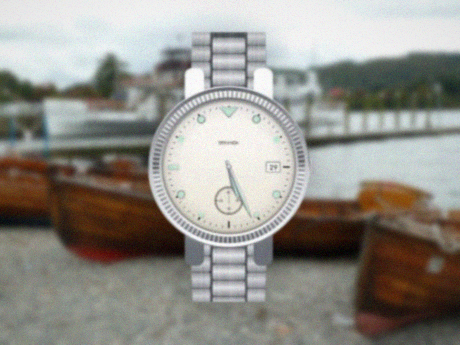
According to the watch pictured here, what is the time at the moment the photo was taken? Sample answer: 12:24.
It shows 5:26
